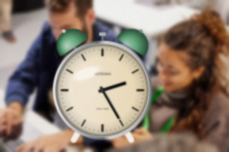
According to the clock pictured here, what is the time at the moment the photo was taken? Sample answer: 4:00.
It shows 2:25
